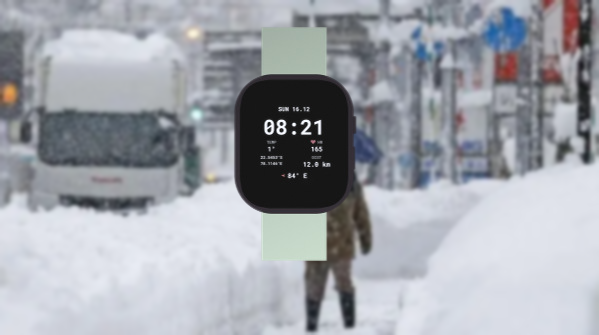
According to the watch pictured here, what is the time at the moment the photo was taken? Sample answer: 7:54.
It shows 8:21
